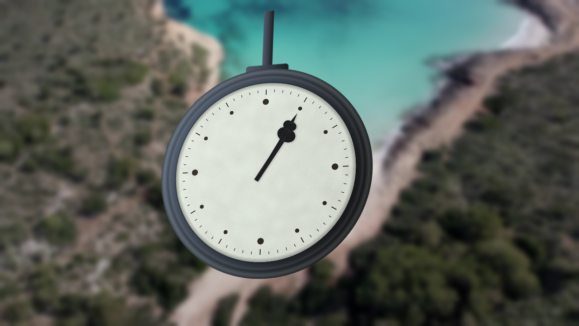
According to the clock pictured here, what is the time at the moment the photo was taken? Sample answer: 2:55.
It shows 1:05
